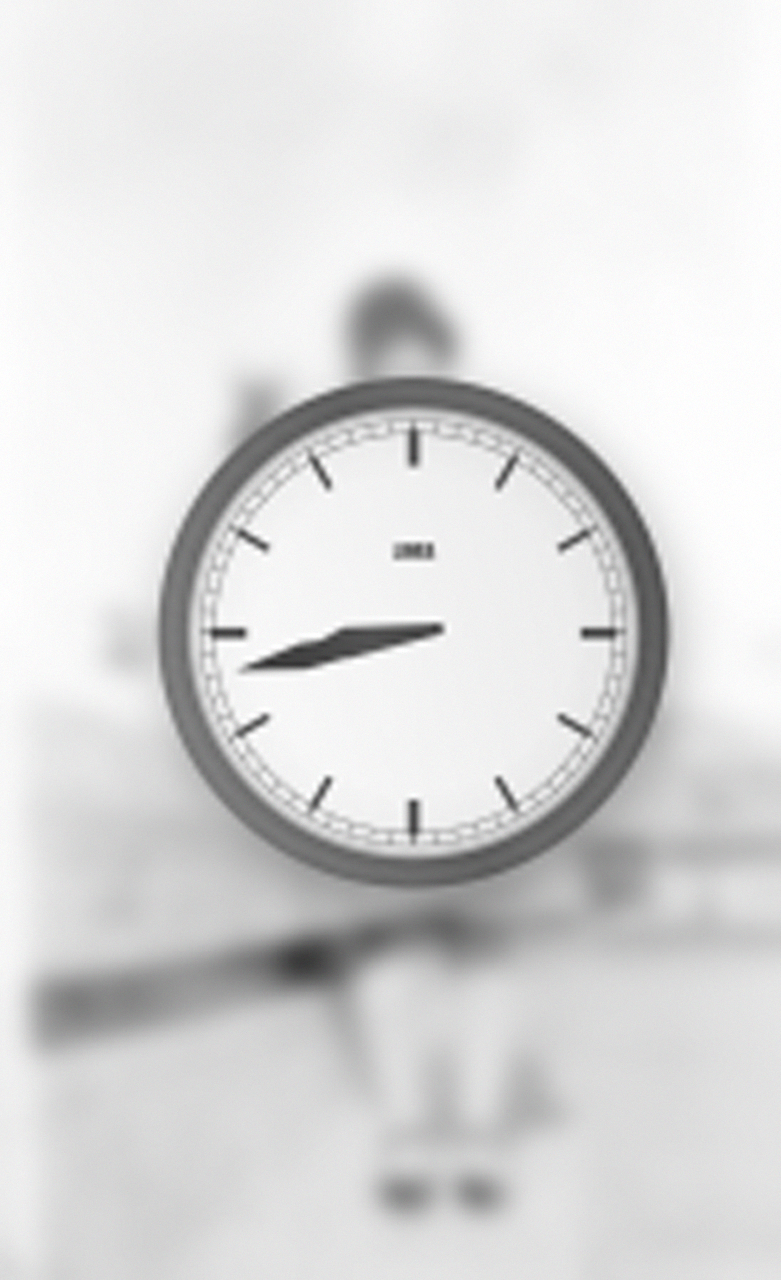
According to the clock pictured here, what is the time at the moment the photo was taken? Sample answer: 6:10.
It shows 8:43
